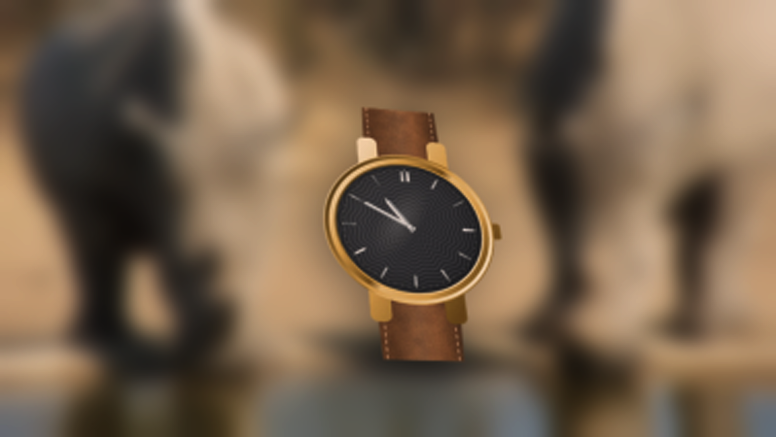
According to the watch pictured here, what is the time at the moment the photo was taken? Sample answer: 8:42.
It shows 10:50
